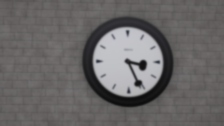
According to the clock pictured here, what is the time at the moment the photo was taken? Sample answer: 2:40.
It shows 3:26
